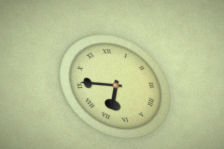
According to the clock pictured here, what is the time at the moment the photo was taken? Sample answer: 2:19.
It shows 6:46
